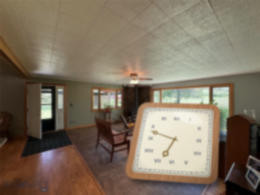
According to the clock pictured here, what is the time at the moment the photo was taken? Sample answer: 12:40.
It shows 6:48
